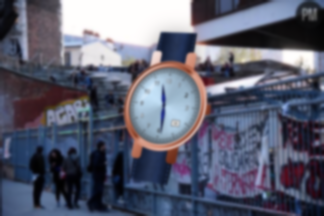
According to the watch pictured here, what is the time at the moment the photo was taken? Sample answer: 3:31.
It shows 11:29
